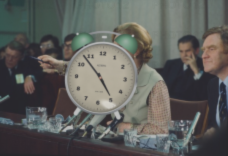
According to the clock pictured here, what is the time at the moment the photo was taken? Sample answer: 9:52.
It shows 4:53
